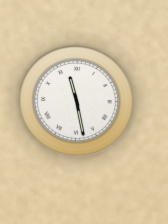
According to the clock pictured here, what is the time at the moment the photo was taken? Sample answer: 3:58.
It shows 11:28
